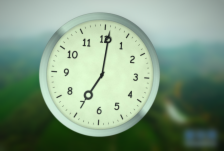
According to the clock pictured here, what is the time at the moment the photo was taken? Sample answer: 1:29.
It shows 7:01
